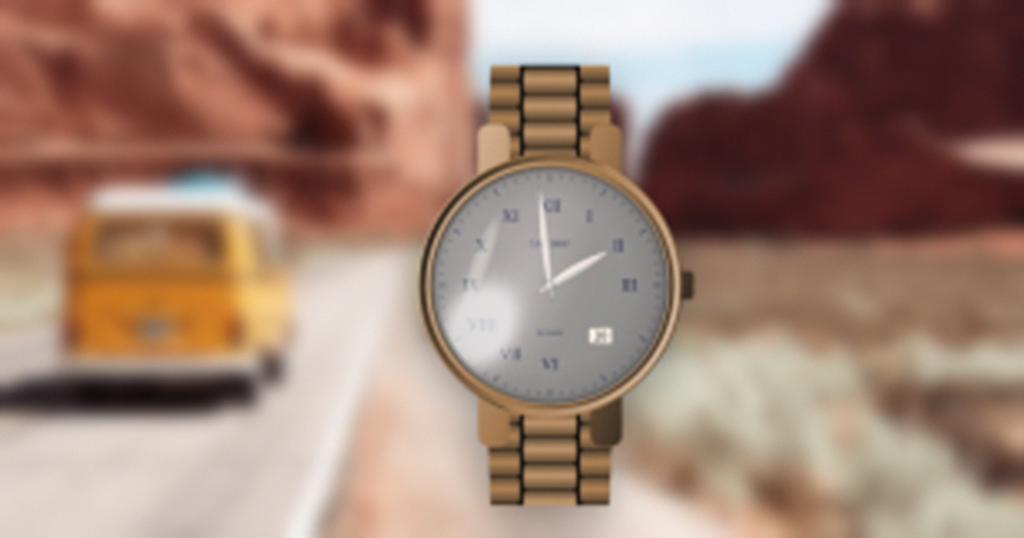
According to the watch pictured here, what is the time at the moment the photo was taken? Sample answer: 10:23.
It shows 1:59
